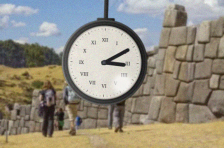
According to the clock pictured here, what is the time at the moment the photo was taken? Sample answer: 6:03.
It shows 3:10
